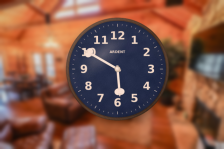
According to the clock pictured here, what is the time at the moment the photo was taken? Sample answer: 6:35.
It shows 5:50
